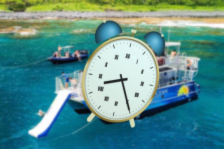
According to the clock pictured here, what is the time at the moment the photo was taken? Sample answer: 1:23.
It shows 8:25
